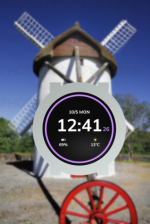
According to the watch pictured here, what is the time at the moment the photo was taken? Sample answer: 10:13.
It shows 12:41
